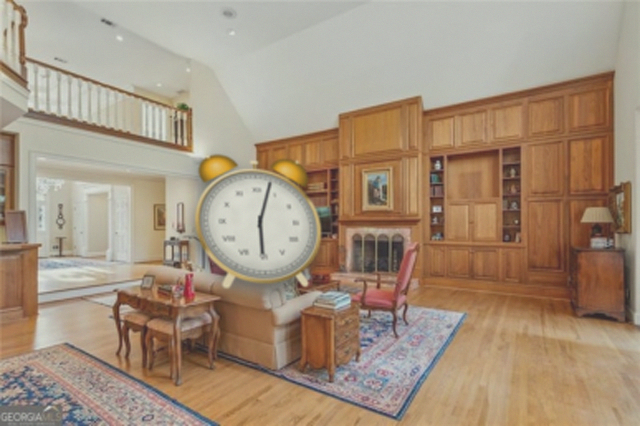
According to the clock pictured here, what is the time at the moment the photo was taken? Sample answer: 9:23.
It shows 6:03
